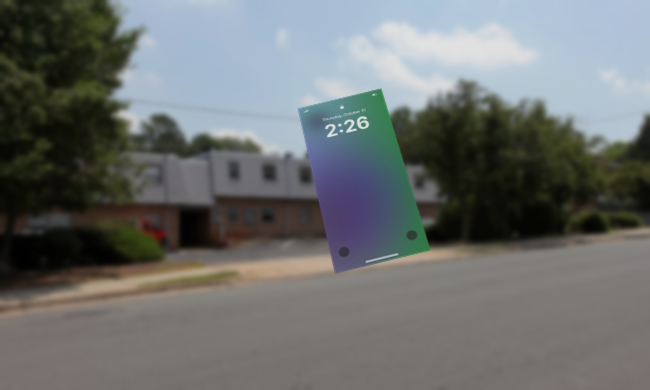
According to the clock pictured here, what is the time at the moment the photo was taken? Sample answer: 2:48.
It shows 2:26
